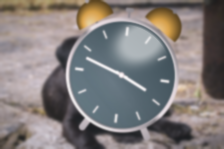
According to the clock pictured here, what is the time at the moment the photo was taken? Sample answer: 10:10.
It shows 3:48
